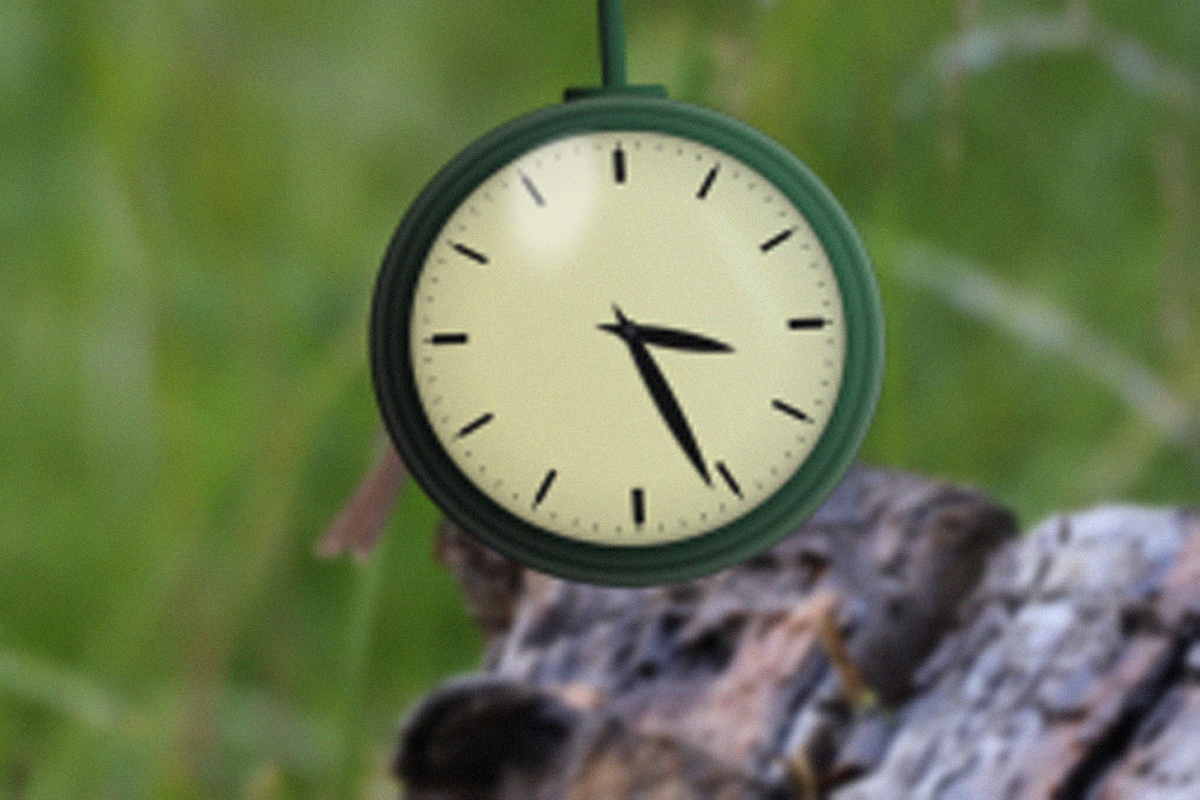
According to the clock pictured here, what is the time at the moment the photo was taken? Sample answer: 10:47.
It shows 3:26
